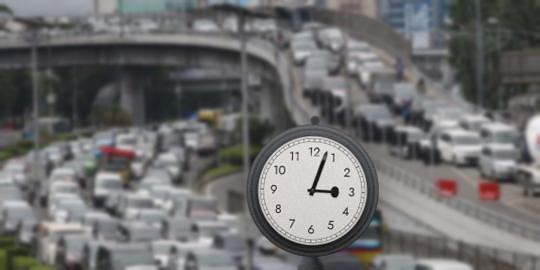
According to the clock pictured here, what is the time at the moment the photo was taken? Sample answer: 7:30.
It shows 3:03
